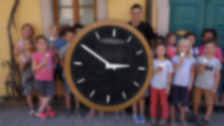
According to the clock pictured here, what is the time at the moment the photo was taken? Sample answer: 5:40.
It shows 2:50
